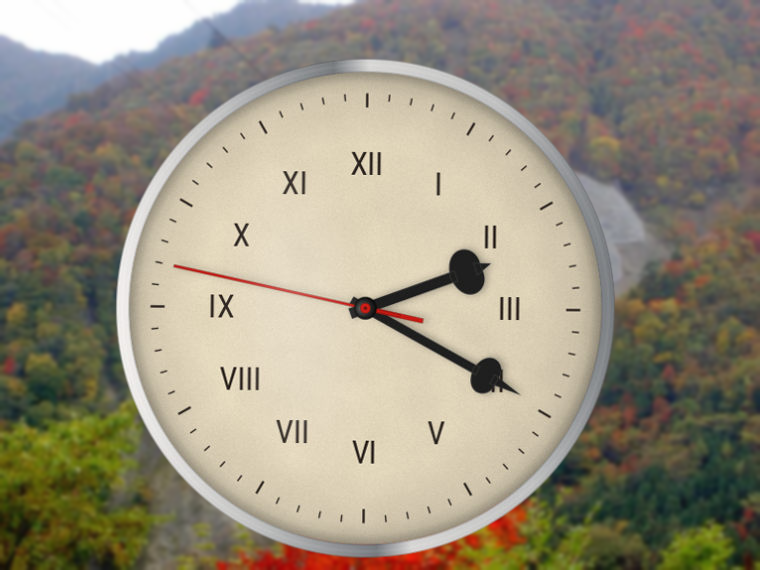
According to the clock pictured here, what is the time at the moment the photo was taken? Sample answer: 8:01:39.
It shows 2:19:47
